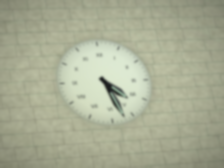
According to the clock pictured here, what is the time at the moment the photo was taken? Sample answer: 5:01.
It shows 4:27
